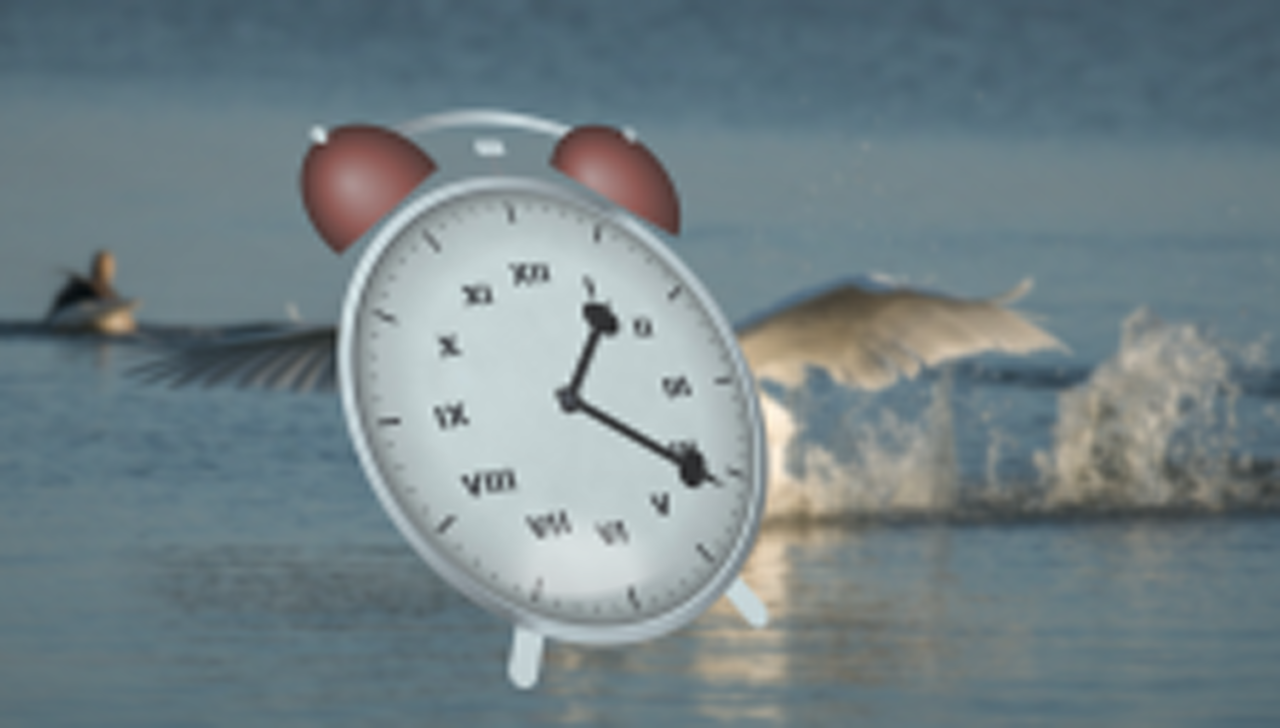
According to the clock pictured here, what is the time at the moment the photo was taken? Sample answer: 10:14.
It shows 1:21
